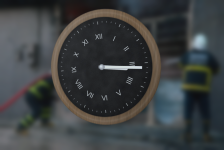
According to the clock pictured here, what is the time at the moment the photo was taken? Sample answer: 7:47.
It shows 3:16
